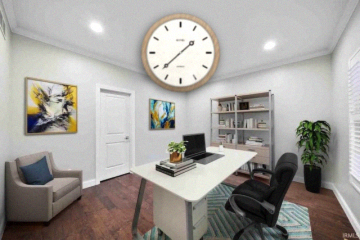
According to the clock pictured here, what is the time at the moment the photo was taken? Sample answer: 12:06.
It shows 1:38
